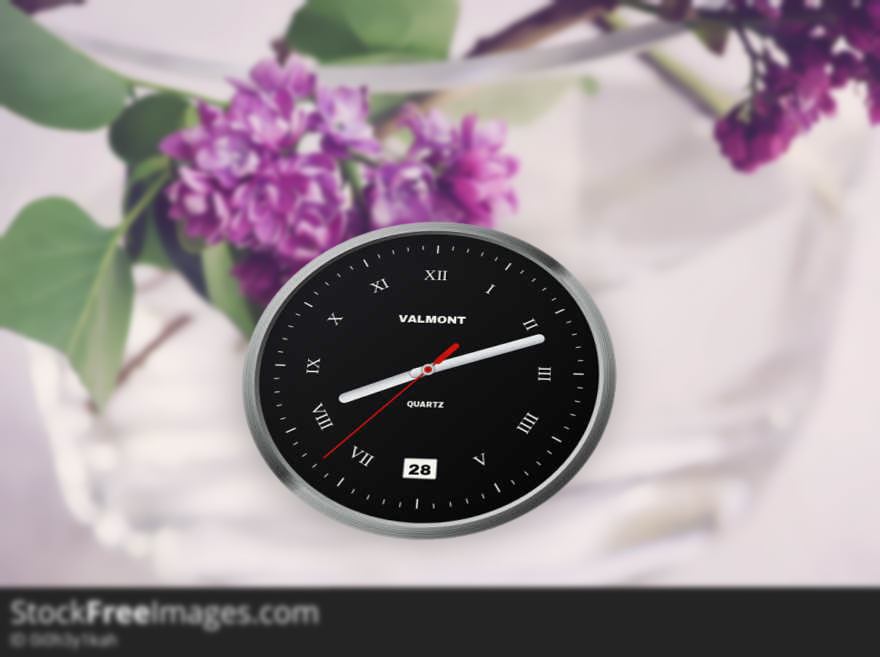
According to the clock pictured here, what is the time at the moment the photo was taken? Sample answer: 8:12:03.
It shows 8:11:37
